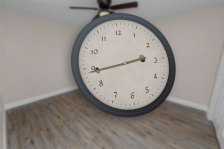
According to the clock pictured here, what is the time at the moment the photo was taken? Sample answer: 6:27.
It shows 2:44
